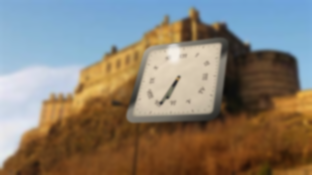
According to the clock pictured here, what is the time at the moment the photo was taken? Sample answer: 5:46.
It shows 6:34
